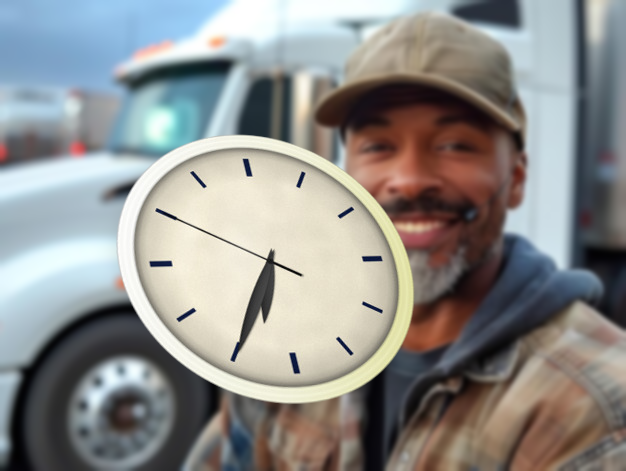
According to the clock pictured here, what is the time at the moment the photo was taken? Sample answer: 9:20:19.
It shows 6:34:50
